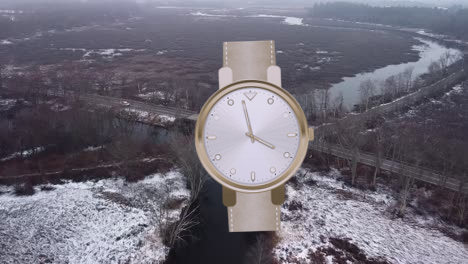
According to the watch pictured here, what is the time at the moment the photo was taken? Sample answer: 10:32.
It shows 3:58
